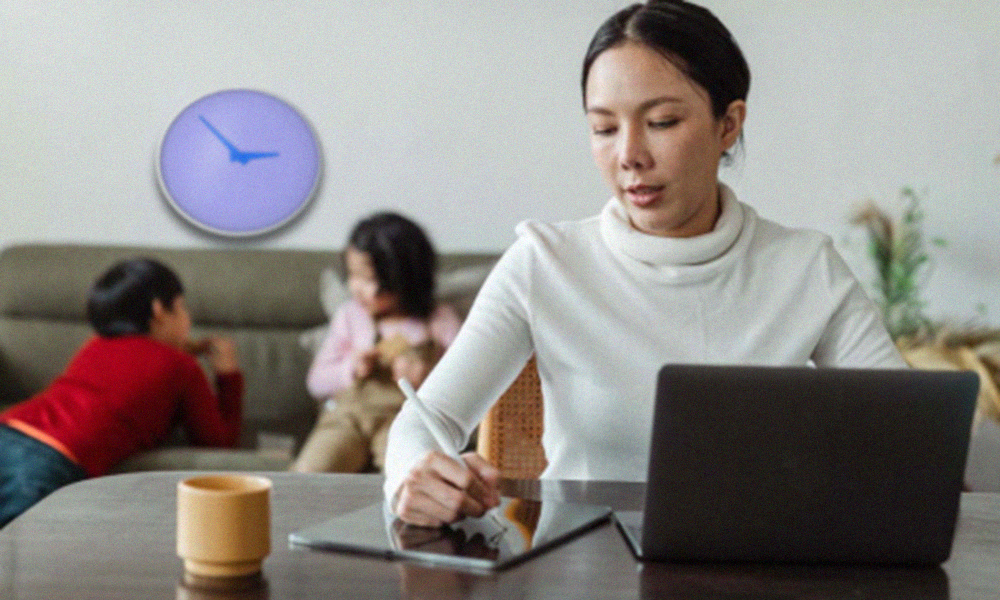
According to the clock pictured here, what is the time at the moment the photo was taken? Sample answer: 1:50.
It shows 2:53
